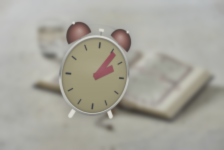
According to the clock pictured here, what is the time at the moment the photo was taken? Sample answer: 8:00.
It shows 2:06
